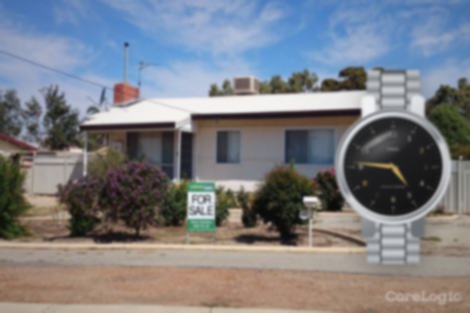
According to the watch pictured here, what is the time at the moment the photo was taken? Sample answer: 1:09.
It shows 4:46
